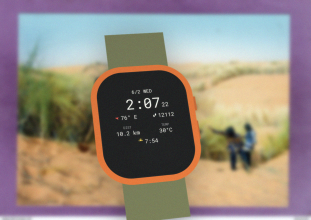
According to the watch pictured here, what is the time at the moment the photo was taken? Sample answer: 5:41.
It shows 2:07
